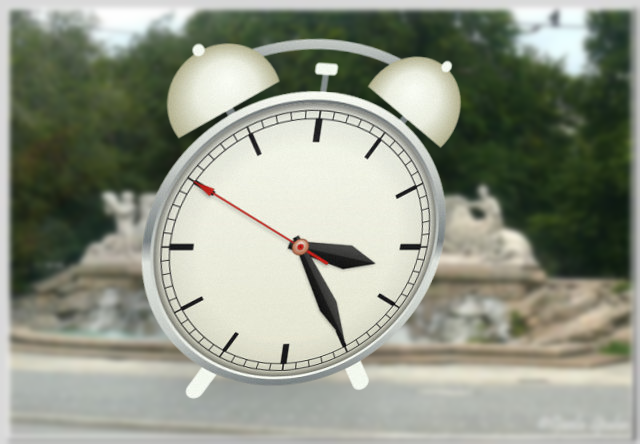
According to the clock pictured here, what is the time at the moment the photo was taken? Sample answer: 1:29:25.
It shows 3:24:50
